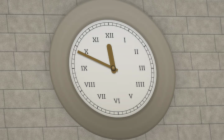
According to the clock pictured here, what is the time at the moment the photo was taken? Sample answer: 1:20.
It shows 11:49
